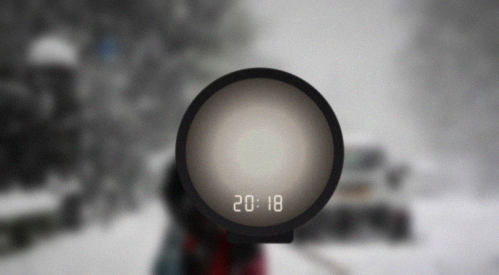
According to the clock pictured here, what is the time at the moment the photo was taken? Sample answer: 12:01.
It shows 20:18
